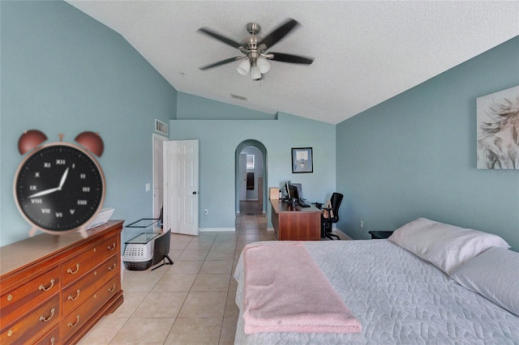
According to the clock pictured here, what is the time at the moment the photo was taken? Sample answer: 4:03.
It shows 12:42
